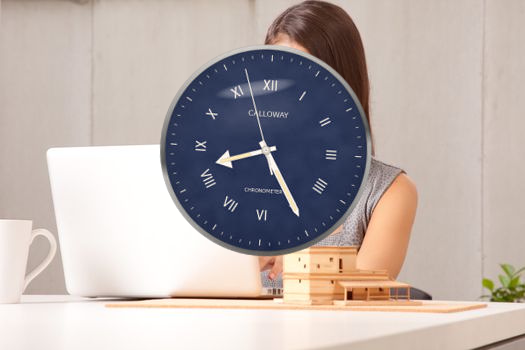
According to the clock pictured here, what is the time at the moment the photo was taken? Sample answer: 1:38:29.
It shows 8:24:57
